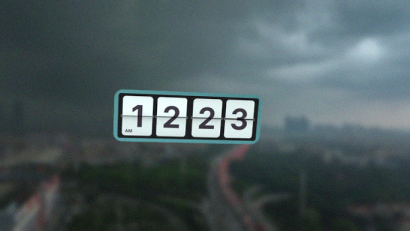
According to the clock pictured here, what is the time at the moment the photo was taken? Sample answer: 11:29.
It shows 12:23
